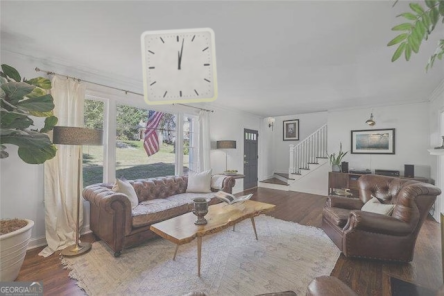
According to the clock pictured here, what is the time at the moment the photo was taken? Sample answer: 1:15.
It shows 12:02
